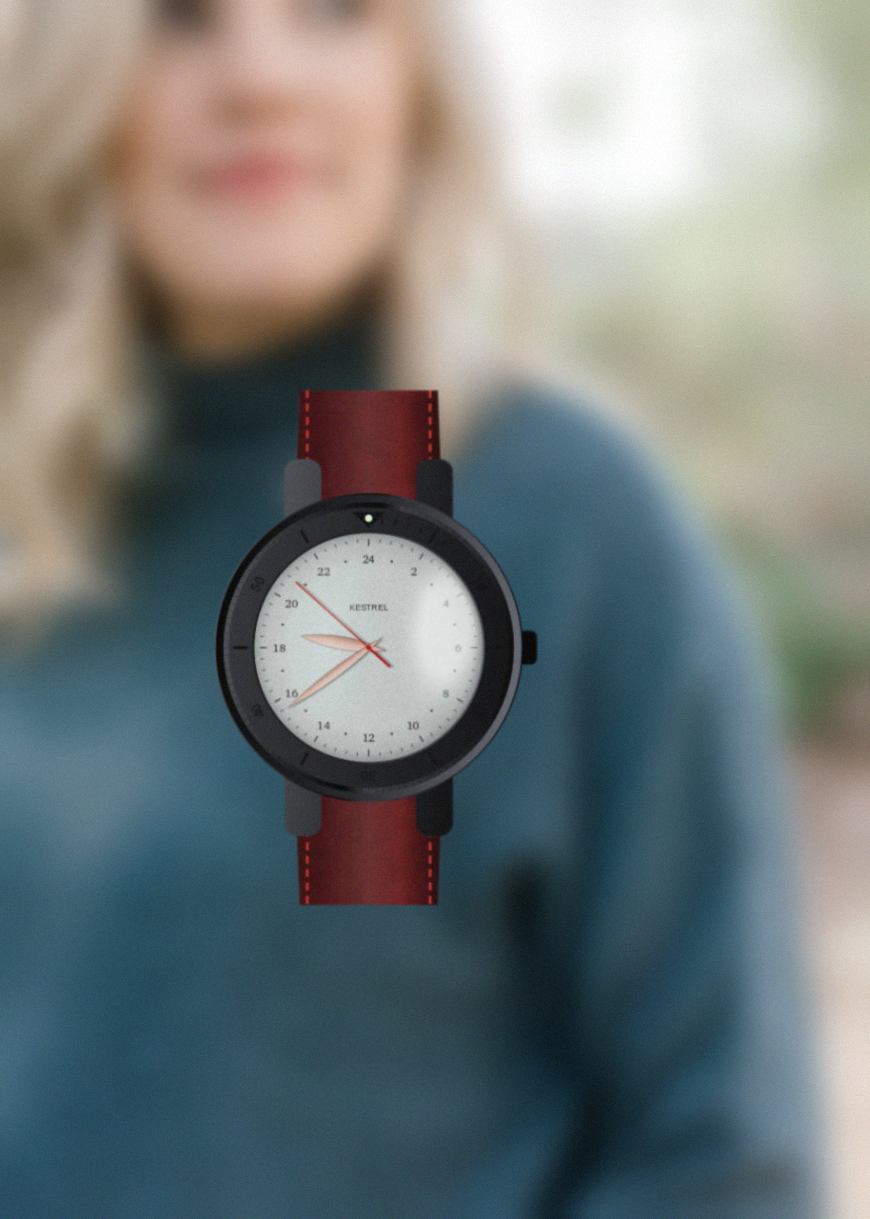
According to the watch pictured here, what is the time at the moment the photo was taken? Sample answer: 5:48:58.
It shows 18:38:52
